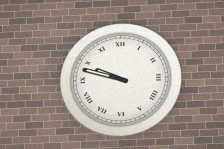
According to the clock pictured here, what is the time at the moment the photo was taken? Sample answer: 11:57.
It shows 9:48
